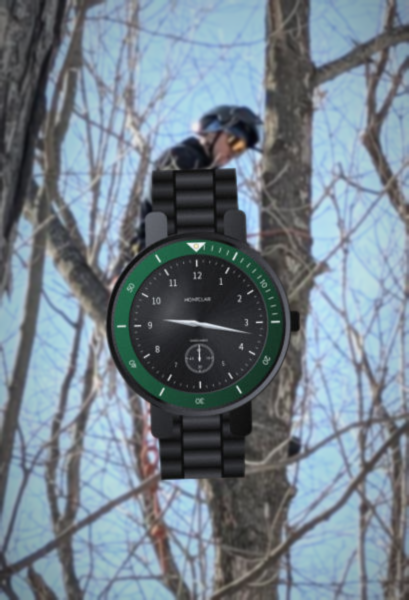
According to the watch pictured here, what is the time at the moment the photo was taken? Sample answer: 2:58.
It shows 9:17
